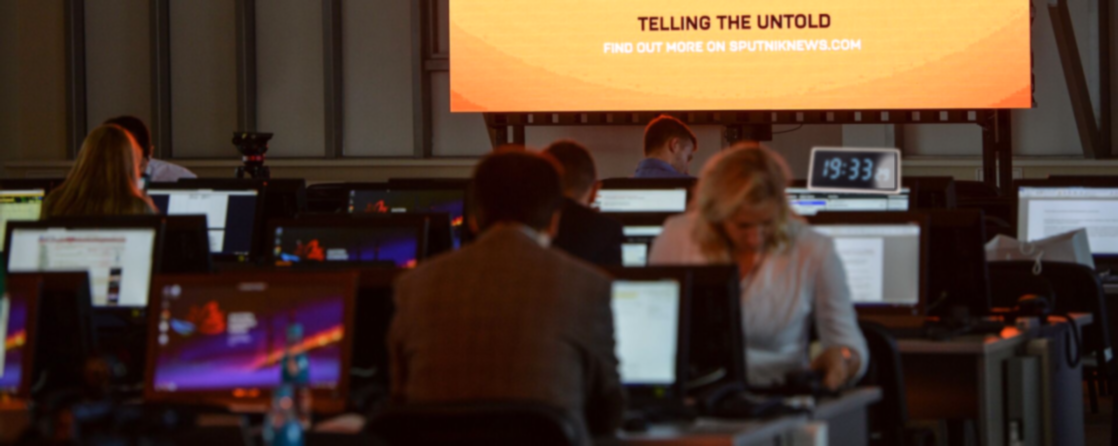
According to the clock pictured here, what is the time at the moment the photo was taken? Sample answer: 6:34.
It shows 19:33
